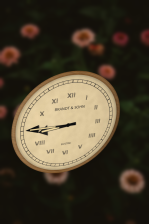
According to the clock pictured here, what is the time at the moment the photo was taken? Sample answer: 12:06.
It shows 8:45
